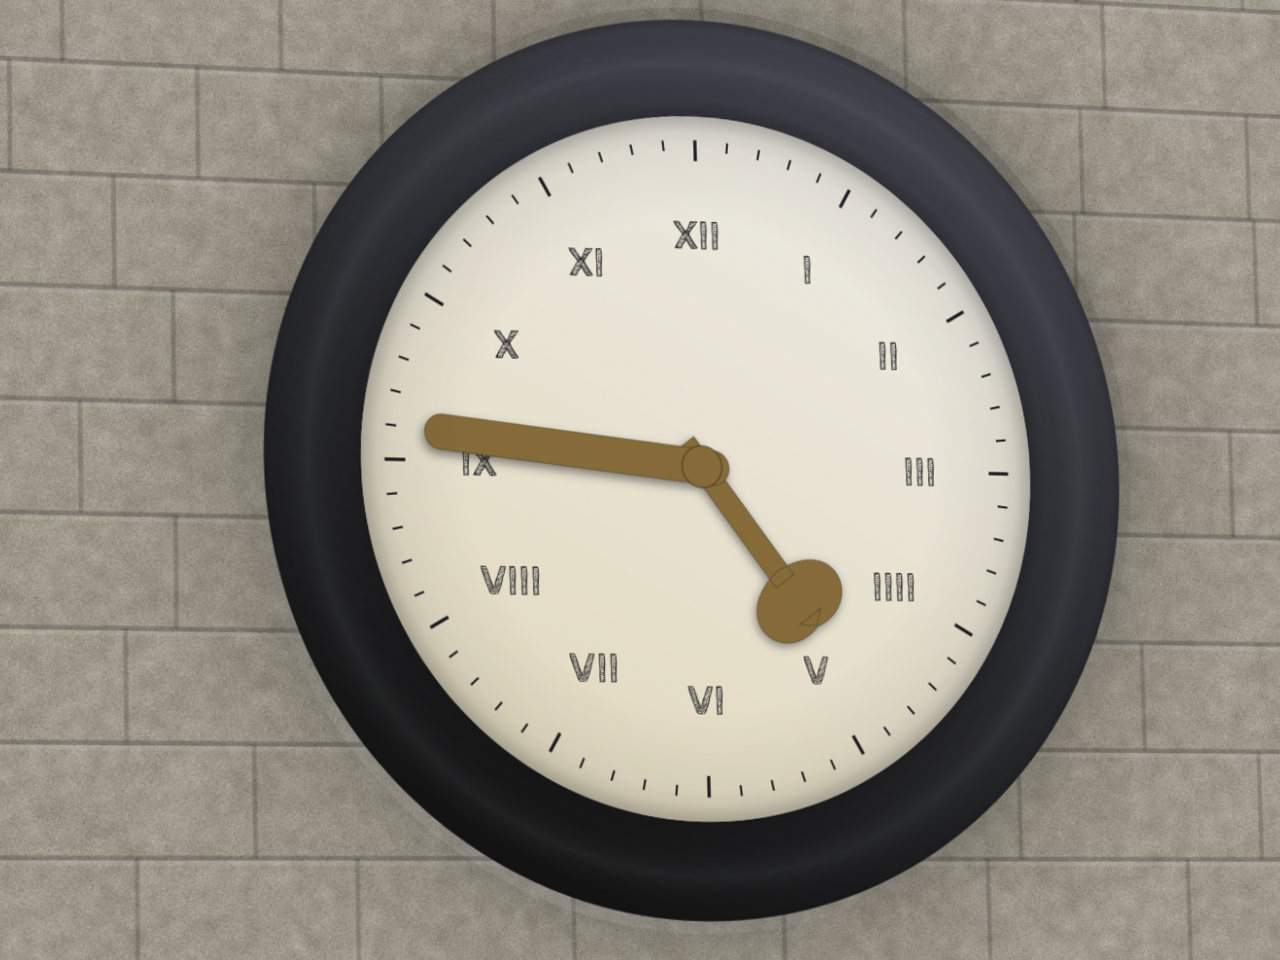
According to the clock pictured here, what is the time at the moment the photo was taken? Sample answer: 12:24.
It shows 4:46
